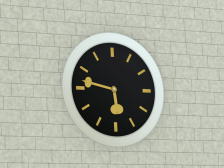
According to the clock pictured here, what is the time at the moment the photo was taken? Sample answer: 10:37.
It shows 5:47
